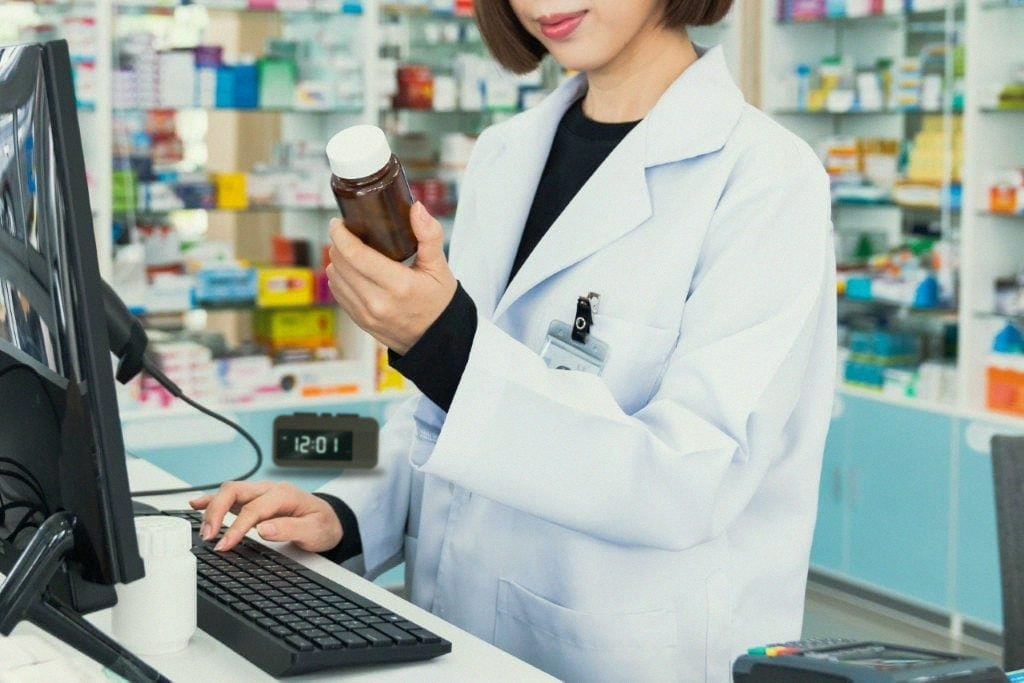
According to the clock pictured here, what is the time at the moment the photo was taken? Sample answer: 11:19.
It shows 12:01
